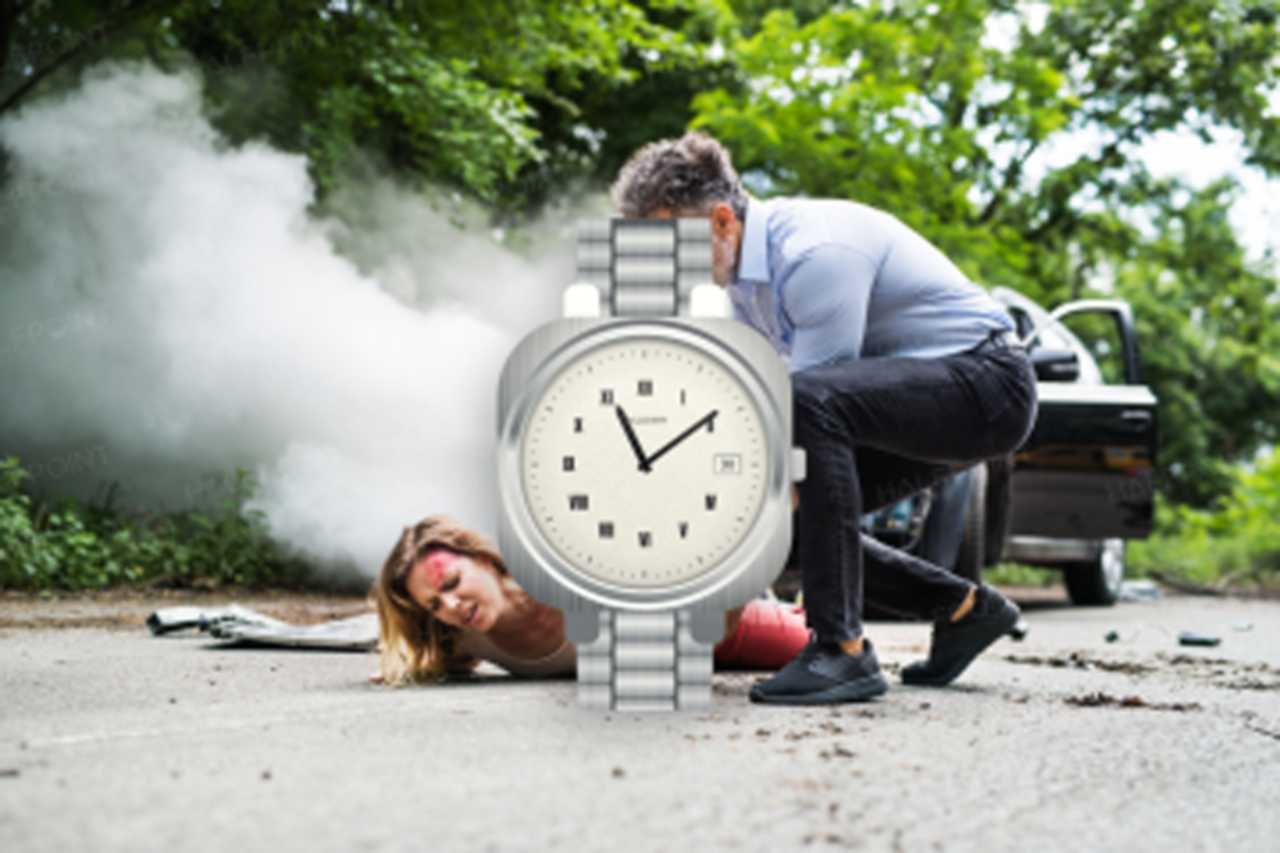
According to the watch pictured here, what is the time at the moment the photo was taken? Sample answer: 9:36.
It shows 11:09
